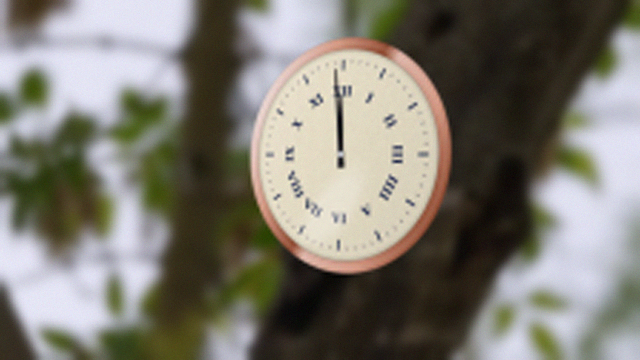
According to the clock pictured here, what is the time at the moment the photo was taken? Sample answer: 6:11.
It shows 11:59
